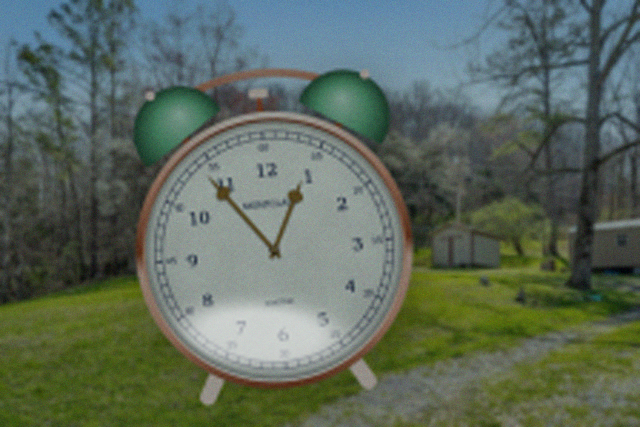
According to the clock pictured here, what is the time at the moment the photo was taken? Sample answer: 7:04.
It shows 12:54
